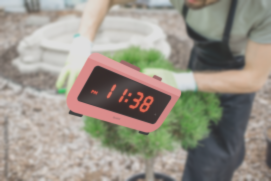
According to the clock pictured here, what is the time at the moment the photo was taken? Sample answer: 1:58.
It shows 11:38
